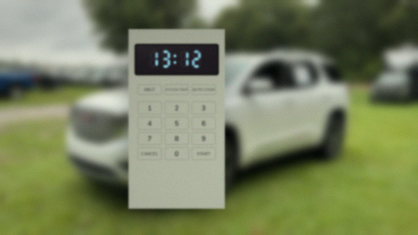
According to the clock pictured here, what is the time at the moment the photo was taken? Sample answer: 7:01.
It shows 13:12
